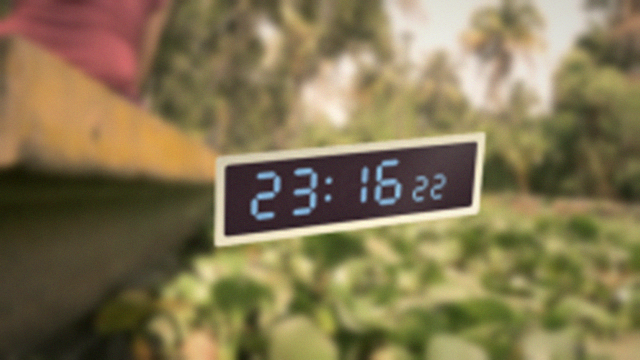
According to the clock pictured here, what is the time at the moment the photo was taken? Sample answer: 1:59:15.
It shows 23:16:22
